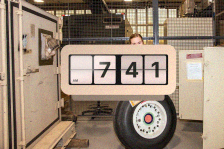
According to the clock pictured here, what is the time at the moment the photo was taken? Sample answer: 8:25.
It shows 7:41
